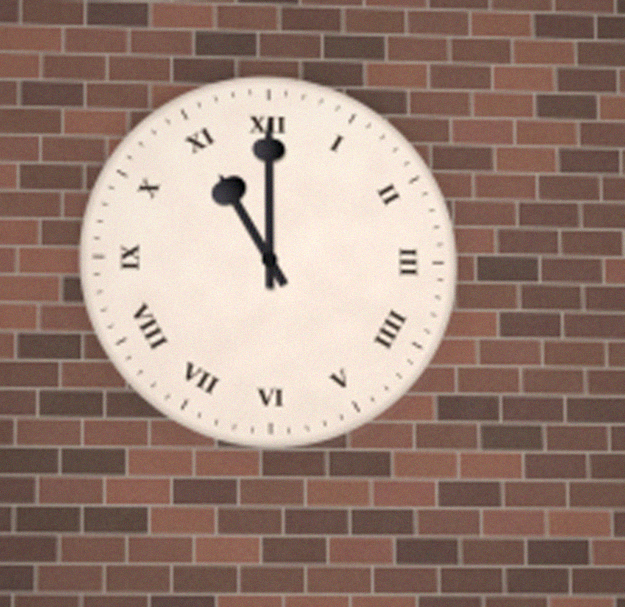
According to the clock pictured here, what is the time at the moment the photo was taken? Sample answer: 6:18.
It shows 11:00
